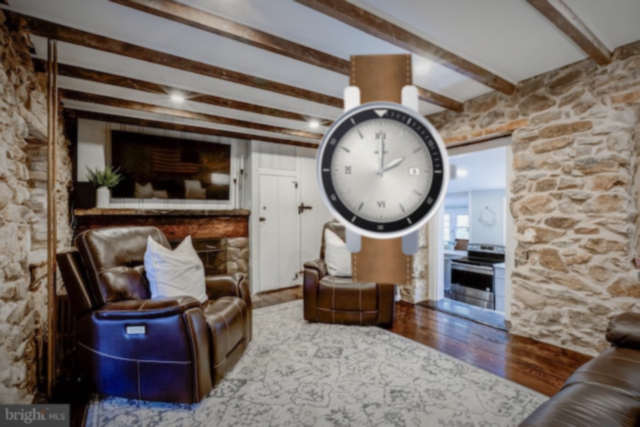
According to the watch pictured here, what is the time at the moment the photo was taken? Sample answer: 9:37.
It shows 2:00
